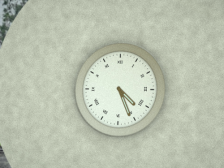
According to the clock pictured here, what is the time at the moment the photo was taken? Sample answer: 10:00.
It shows 4:26
